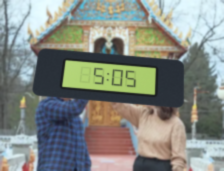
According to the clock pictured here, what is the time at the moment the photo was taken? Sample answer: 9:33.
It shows 5:05
